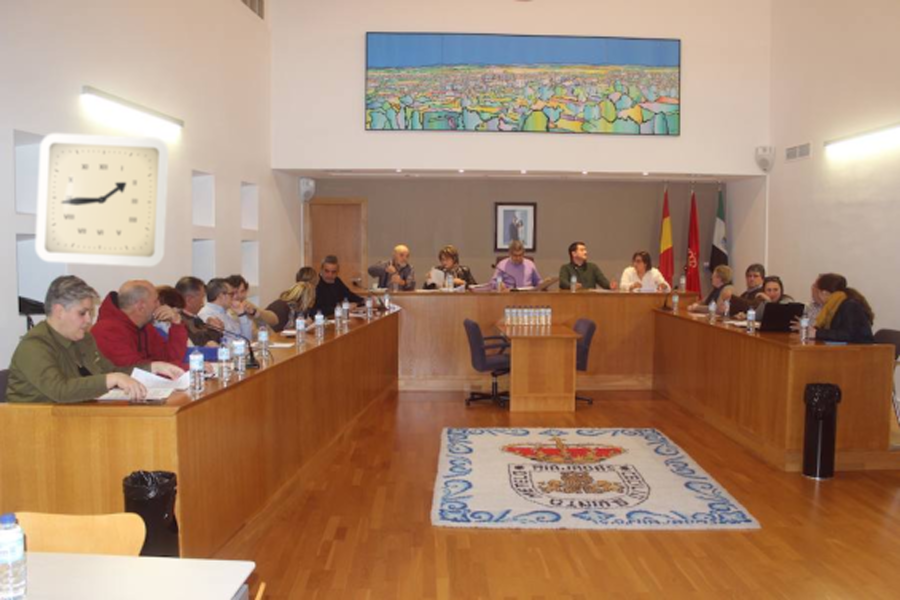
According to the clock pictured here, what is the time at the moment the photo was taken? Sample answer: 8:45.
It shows 1:44
